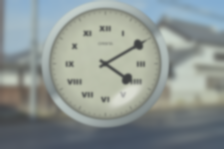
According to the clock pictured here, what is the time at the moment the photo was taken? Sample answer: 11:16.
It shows 4:10
